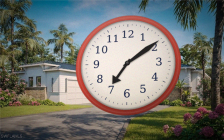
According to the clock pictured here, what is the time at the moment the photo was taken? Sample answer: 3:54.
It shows 7:09
